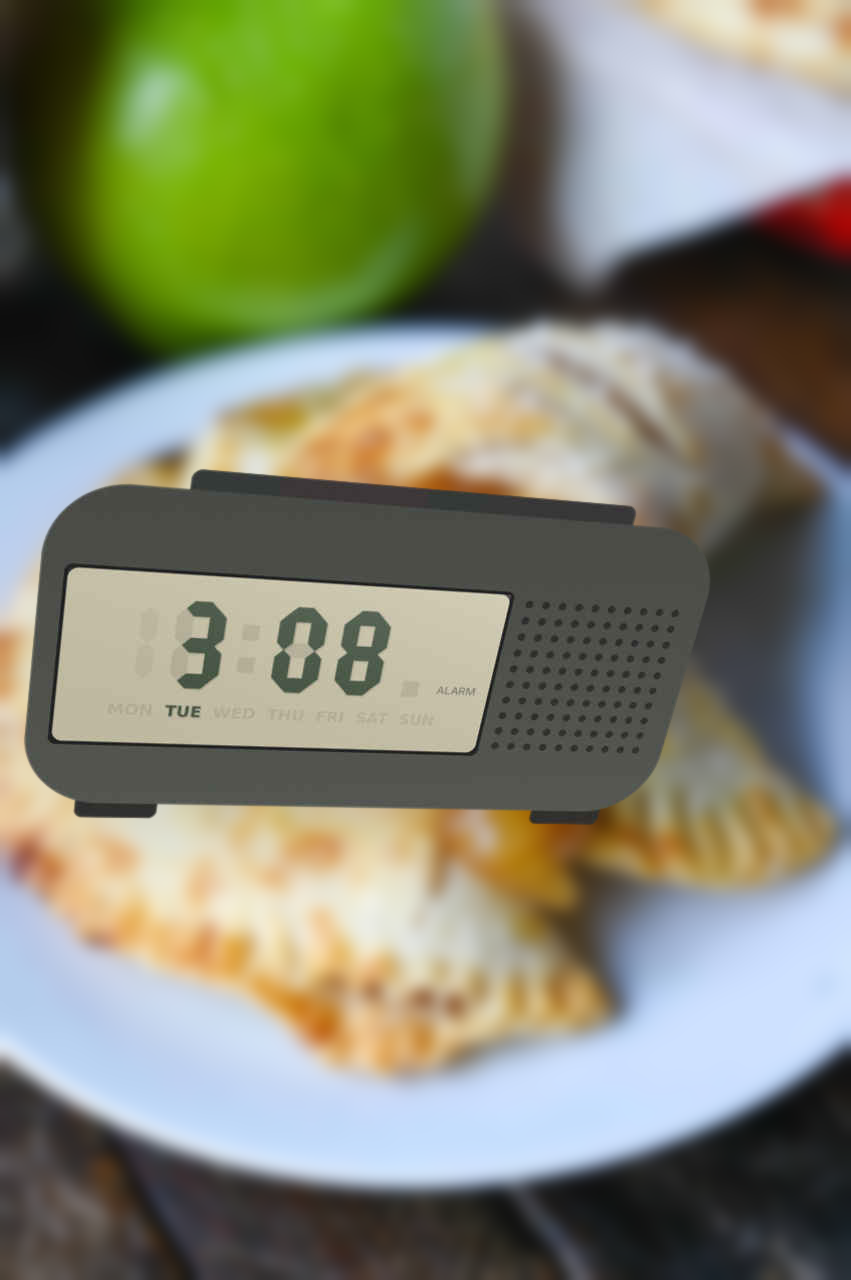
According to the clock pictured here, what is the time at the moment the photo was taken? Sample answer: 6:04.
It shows 3:08
